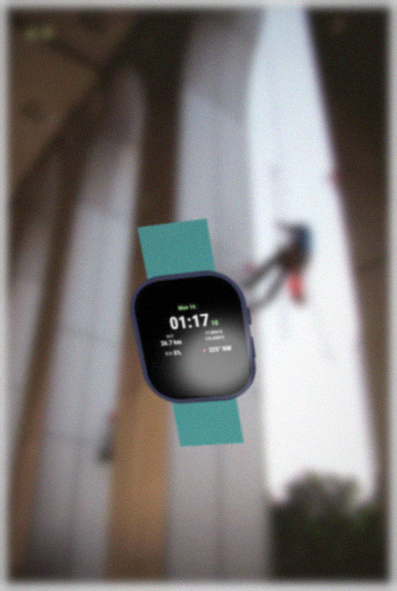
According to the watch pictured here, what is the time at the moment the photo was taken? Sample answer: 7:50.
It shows 1:17
